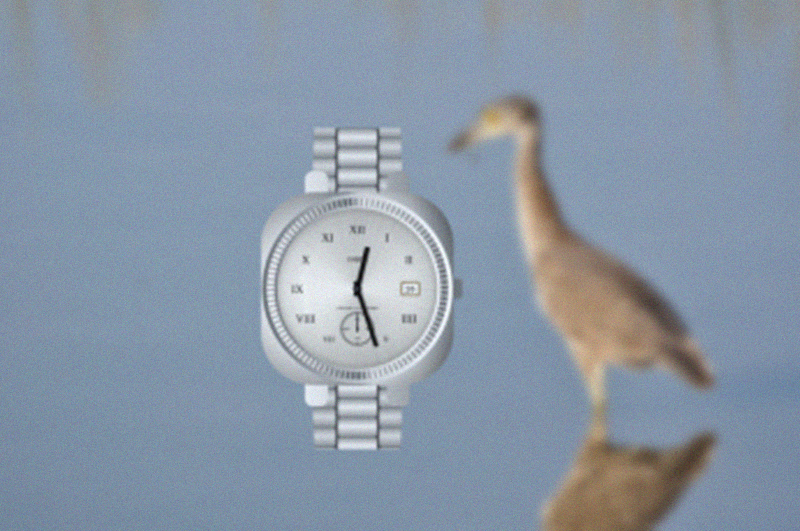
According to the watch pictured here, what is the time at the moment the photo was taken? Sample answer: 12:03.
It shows 12:27
